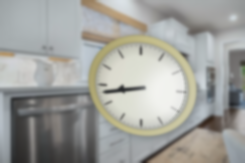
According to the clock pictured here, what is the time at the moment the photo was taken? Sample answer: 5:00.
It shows 8:43
